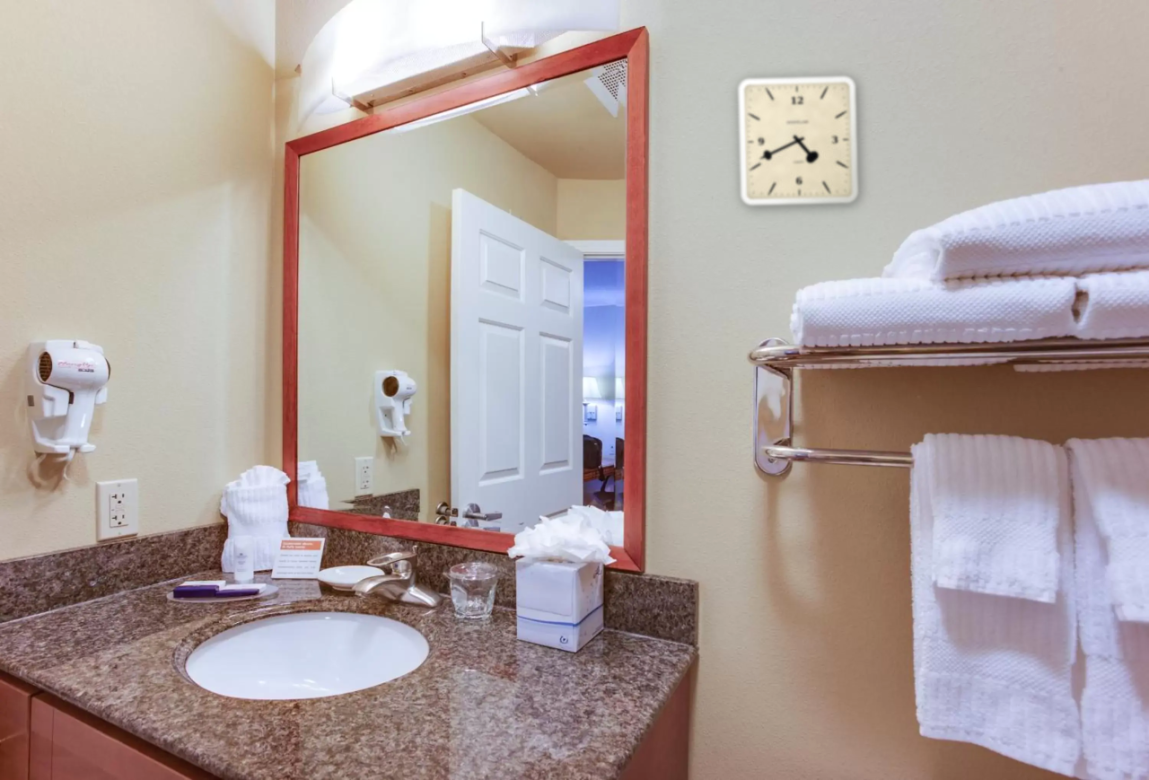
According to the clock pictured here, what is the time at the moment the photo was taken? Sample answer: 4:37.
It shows 4:41
